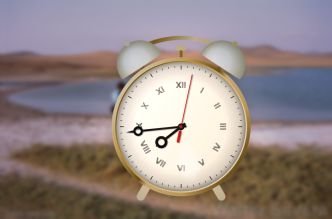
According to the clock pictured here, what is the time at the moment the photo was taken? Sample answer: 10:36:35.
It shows 7:44:02
